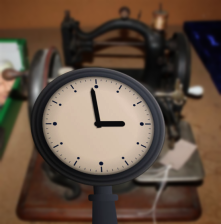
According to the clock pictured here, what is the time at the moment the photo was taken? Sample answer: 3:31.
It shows 2:59
